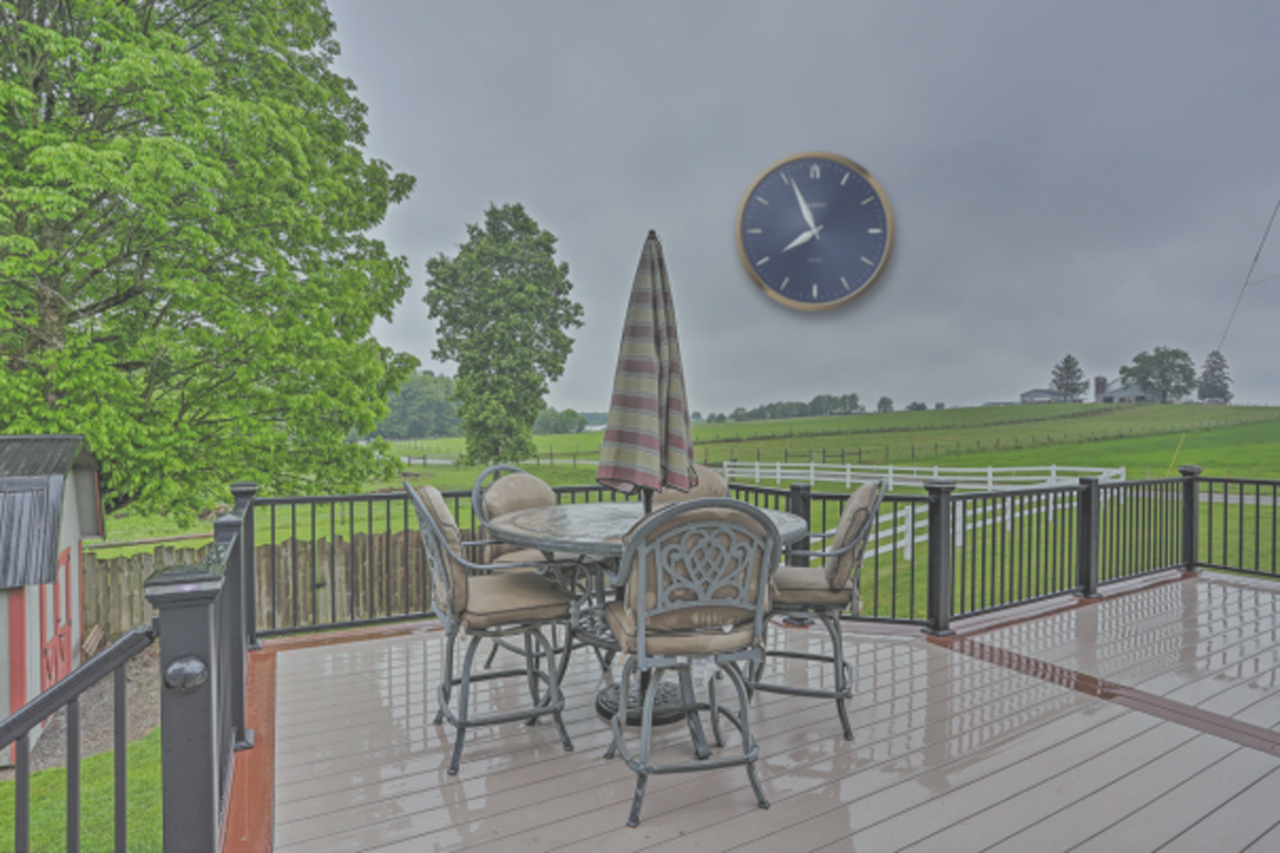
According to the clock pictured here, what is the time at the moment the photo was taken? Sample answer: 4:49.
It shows 7:56
